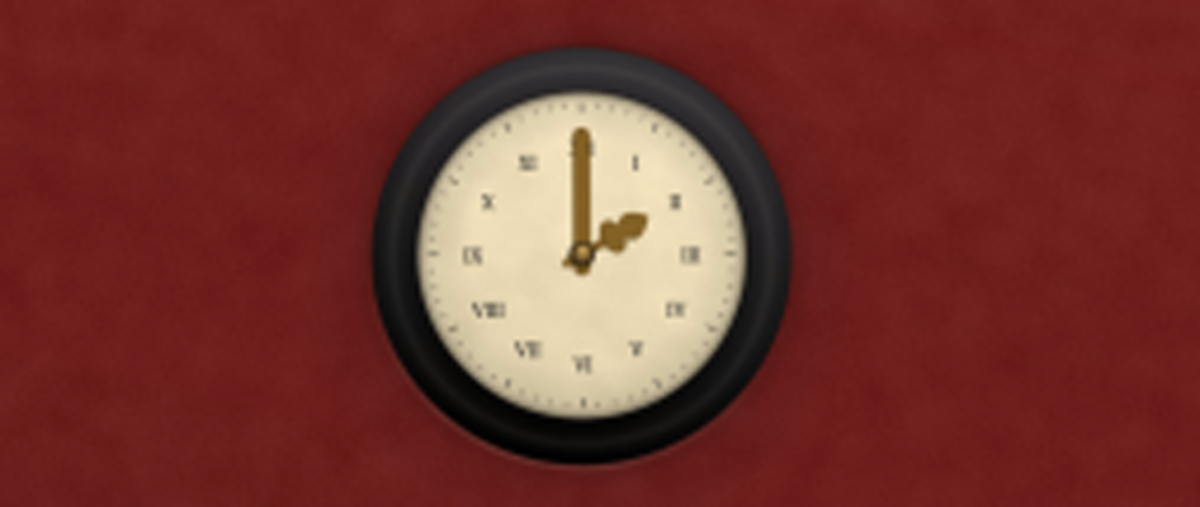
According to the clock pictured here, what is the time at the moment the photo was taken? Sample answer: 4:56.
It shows 2:00
